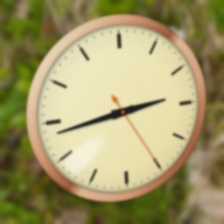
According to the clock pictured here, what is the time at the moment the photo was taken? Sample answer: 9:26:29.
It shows 2:43:25
